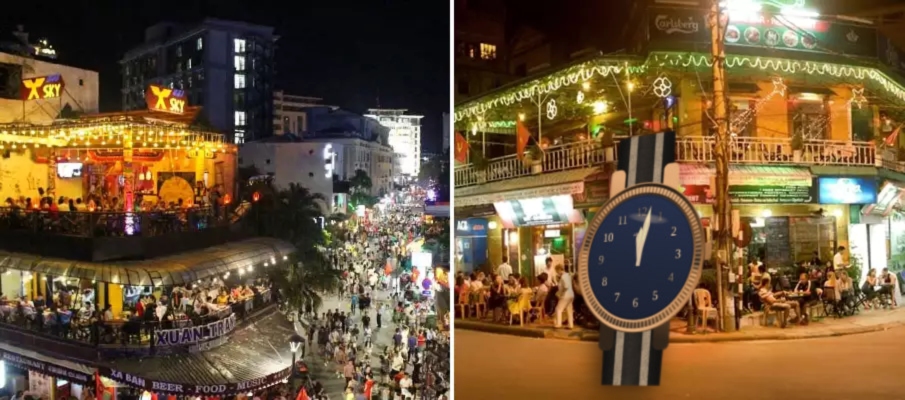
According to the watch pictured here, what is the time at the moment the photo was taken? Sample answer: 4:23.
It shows 12:02
